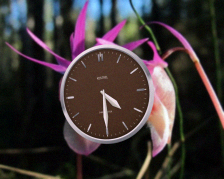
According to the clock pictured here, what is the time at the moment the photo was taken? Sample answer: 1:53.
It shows 4:30
